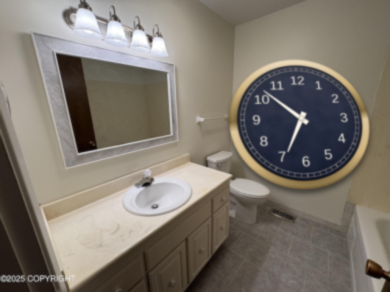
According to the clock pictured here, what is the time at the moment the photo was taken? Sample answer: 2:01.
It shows 6:52
